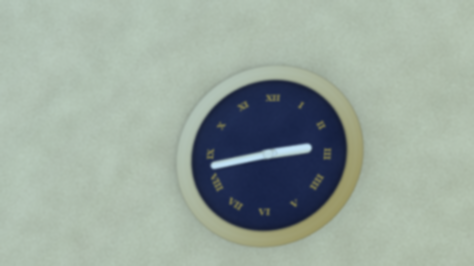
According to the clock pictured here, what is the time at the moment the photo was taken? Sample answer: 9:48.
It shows 2:43
